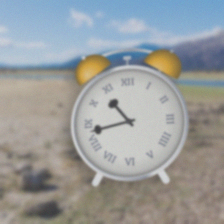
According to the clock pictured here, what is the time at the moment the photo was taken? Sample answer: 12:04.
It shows 10:43
